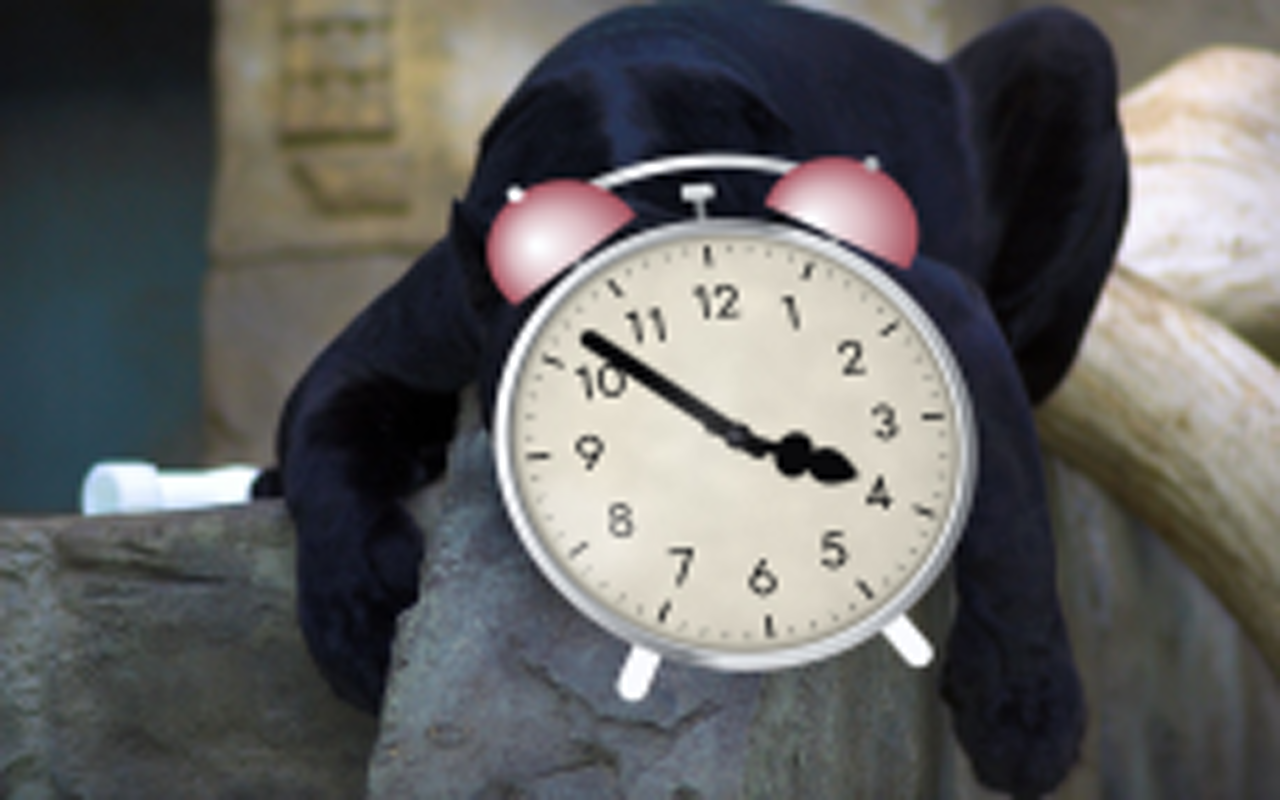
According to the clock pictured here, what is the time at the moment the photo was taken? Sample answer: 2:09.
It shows 3:52
